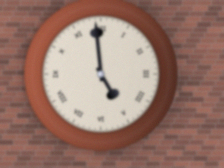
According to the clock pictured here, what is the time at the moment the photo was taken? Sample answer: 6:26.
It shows 4:59
